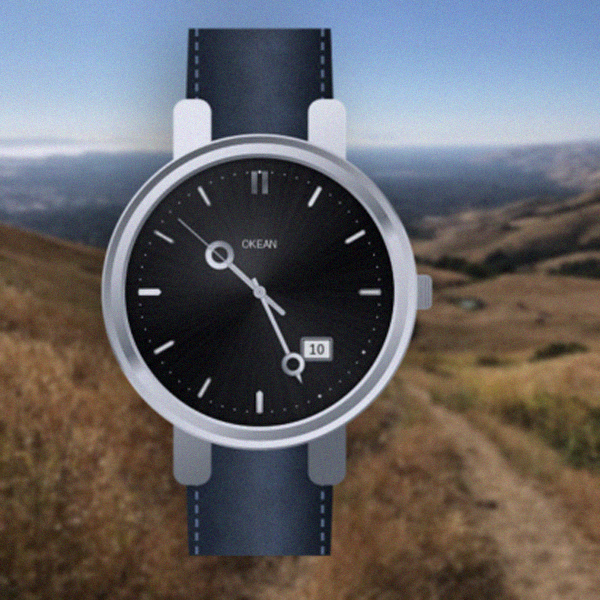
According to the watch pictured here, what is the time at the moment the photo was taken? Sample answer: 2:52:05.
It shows 10:25:52
